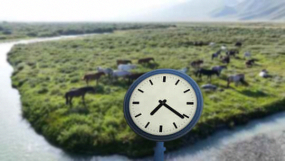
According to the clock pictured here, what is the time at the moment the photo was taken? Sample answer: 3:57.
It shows 7:21
